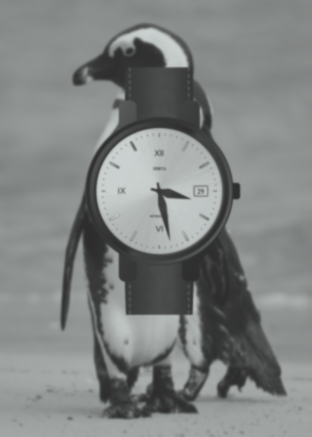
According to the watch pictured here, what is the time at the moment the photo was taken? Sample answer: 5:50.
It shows 3:28
